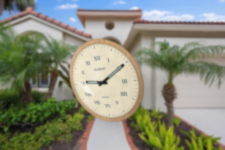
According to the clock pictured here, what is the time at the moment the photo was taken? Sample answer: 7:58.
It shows 9:10
